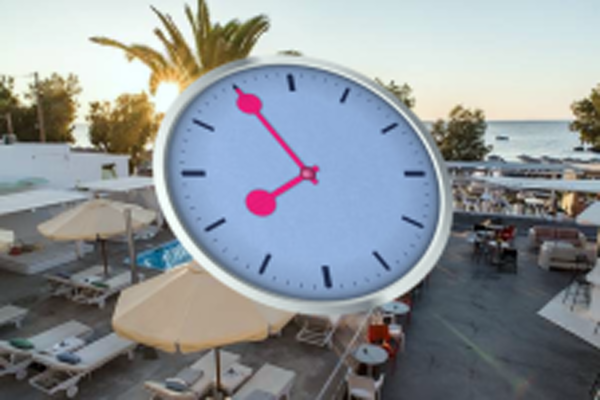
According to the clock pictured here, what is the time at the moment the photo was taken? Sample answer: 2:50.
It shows 7:55
